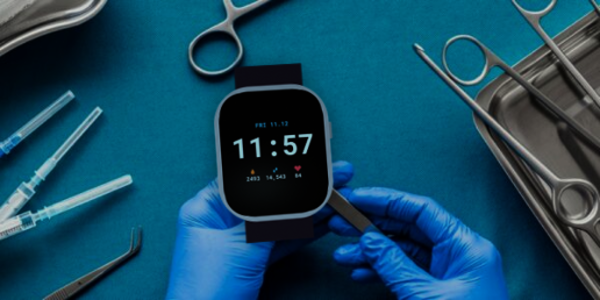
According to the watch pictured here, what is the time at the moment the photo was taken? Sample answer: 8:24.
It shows 11:57
